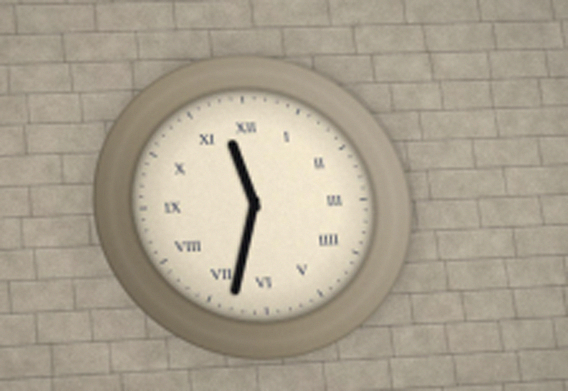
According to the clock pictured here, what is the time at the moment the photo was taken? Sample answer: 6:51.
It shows 11:33
